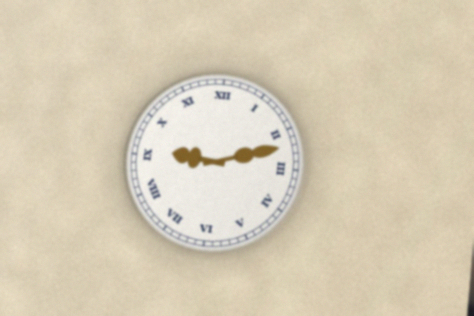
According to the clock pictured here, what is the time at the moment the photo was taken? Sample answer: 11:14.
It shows 9:12
